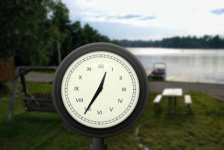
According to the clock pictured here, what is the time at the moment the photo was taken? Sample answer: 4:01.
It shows 12:35
